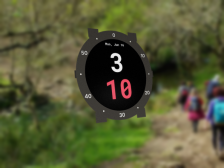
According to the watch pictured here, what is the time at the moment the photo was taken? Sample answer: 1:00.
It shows 3:10
